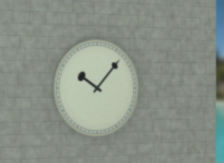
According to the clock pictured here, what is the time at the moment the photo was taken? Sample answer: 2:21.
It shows 10:07
